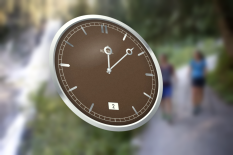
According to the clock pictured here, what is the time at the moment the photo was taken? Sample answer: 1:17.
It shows 12:08
